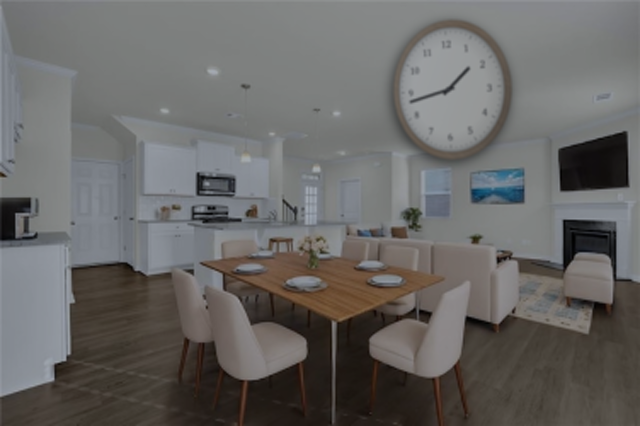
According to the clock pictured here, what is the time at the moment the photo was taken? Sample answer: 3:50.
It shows 1:43
